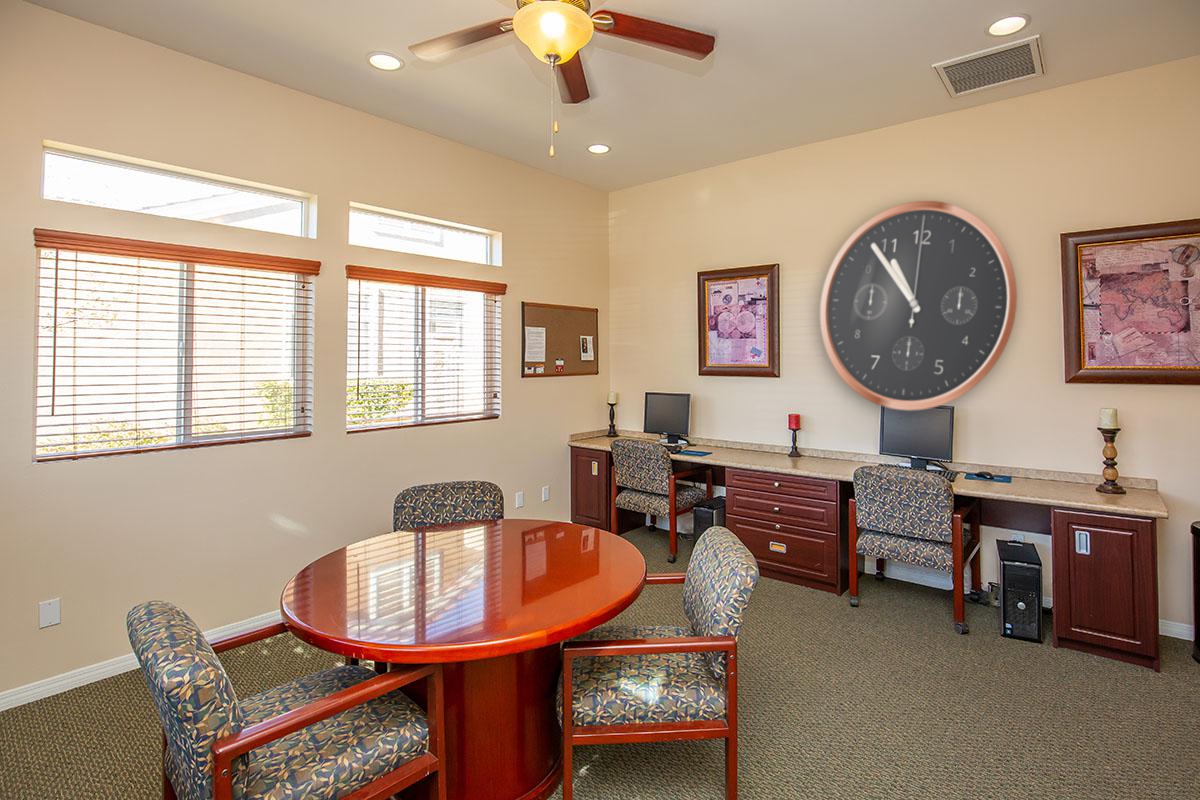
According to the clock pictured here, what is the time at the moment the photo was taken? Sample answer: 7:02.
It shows 10:53
